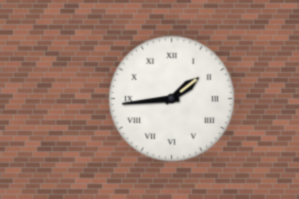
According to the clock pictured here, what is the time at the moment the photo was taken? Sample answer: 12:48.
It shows 1:44
